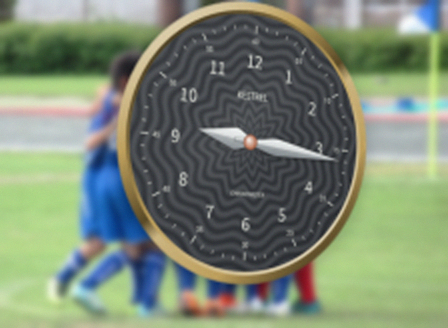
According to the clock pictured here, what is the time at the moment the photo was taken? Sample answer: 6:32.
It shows 9:16
